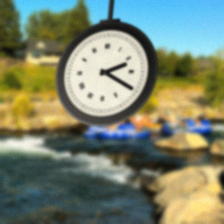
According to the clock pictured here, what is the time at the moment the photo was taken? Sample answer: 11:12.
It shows 2:20
